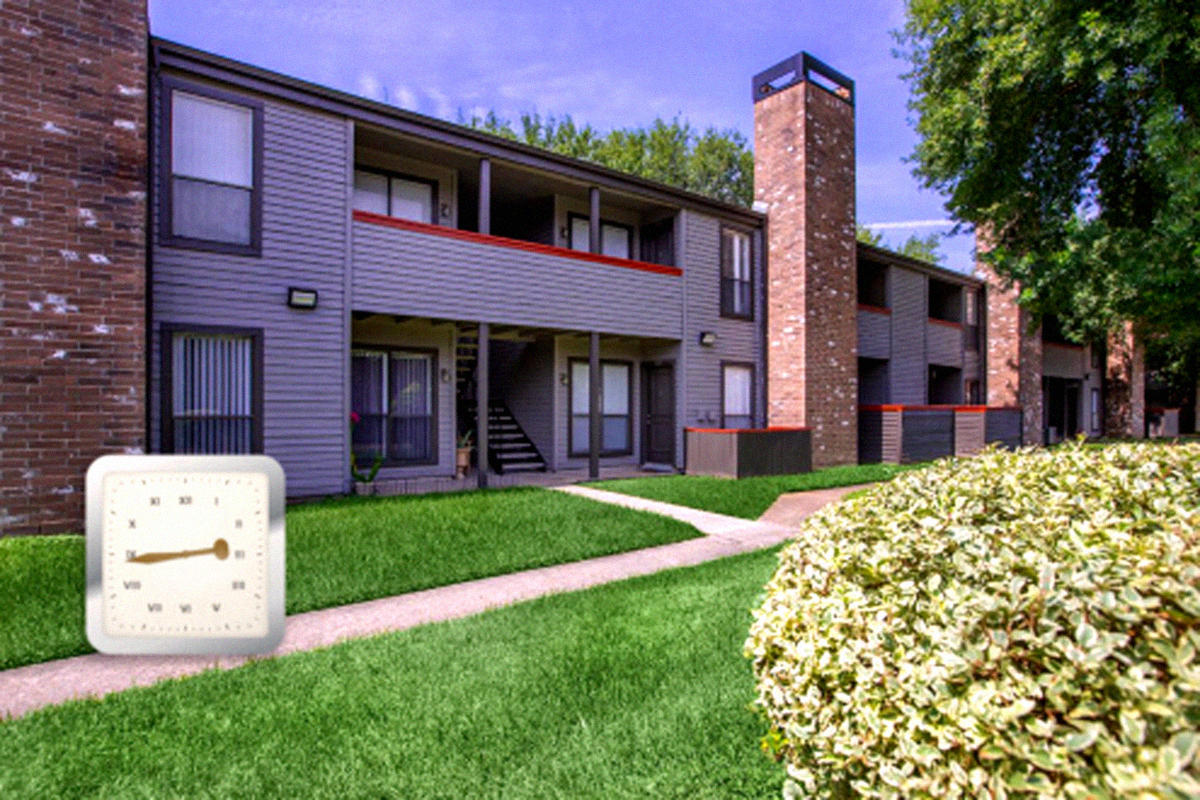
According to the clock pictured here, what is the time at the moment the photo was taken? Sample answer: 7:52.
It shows 2:44
